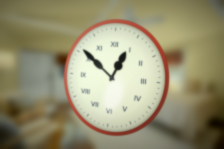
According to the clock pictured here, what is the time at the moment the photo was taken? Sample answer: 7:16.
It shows 12:51
